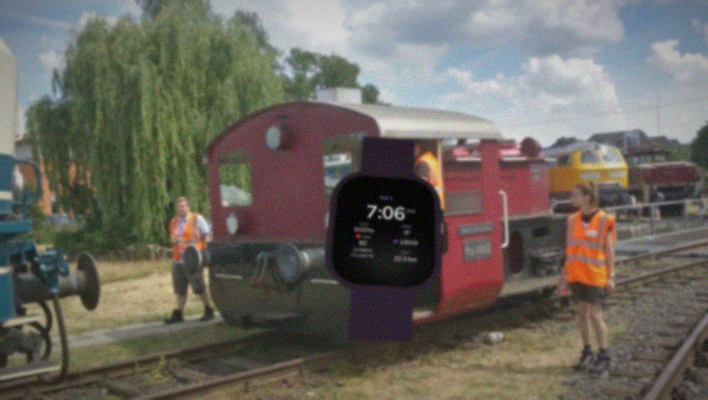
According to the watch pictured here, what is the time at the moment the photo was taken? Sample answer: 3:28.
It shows 7:06
